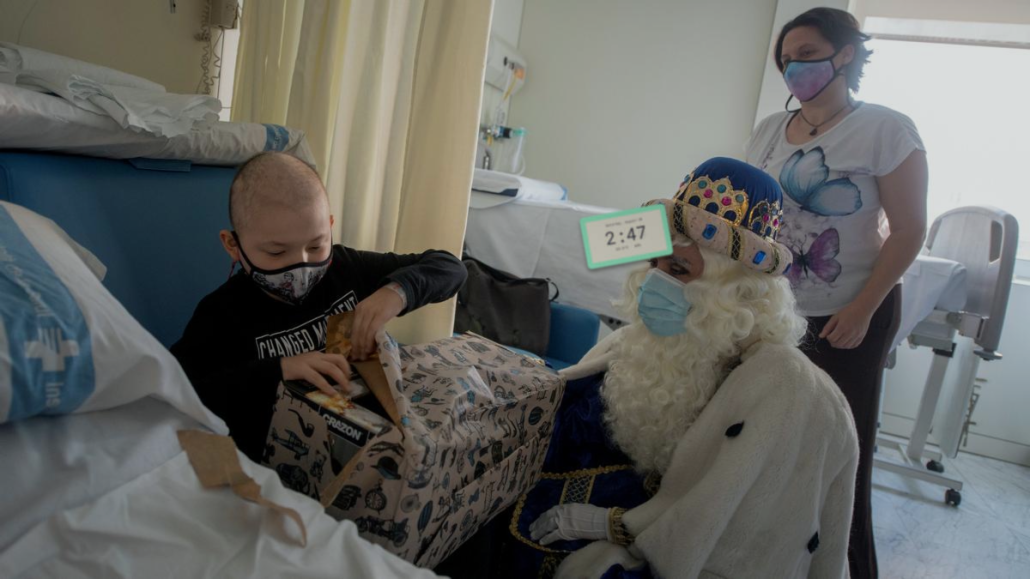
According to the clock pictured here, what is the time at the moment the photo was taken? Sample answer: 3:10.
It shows 2:47
